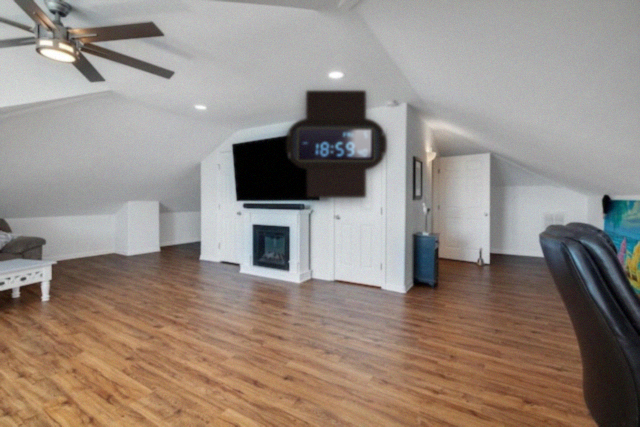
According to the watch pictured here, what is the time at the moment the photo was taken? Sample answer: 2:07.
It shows 18:59
